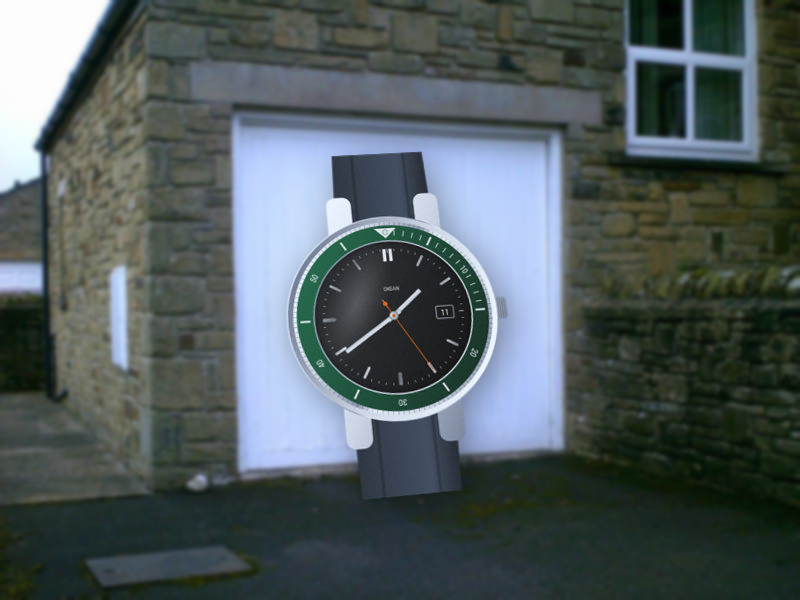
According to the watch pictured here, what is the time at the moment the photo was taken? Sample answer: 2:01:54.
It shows 1:39:25
